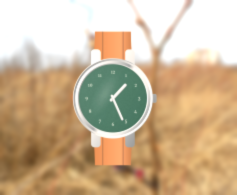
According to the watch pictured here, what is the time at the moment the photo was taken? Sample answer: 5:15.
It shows 1:26
